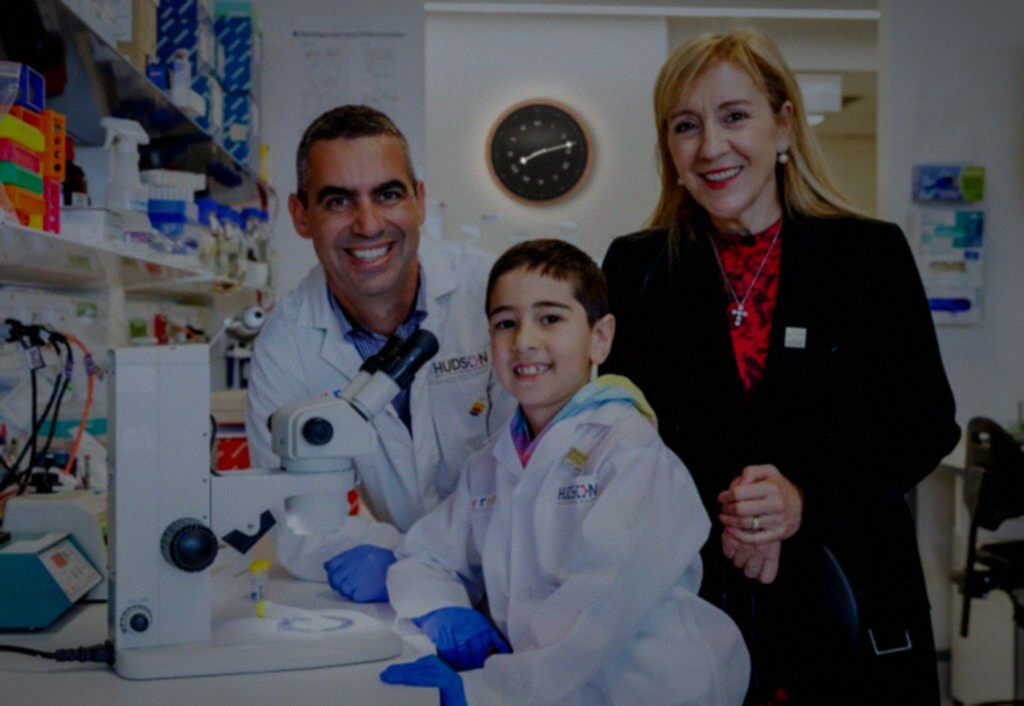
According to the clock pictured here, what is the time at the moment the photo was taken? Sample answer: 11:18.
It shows 8:13
